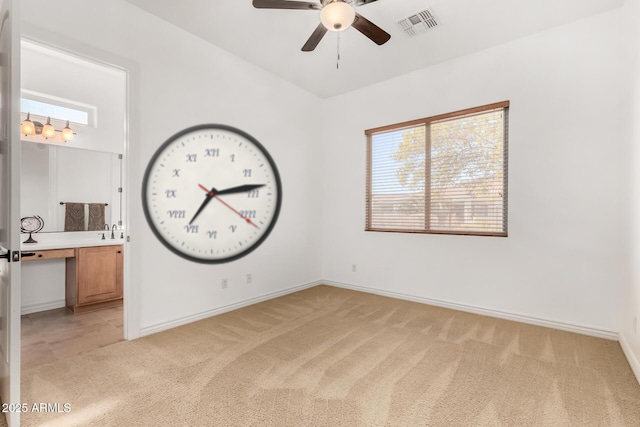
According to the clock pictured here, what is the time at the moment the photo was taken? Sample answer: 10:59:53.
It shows 7:13:21
